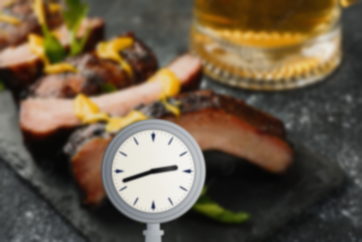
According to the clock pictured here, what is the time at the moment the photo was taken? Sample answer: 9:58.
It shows 2:42
